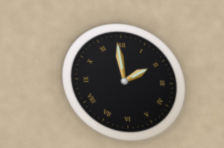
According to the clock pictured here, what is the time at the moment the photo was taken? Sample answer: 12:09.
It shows 1:59
